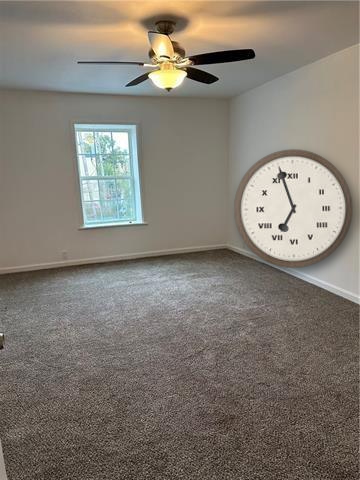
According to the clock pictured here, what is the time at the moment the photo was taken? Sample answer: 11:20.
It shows 6:57
